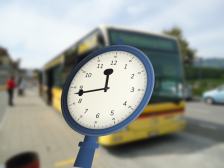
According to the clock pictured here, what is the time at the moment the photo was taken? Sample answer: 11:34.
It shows 11:43
